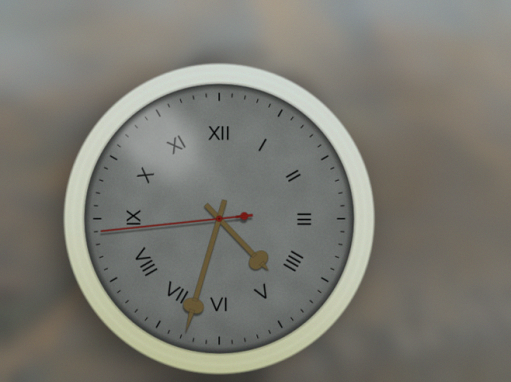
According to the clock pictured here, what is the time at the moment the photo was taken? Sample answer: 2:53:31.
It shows 4:32:44
